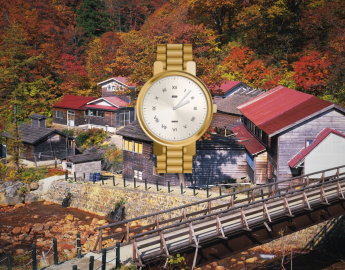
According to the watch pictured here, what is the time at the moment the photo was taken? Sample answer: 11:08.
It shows 2:07
